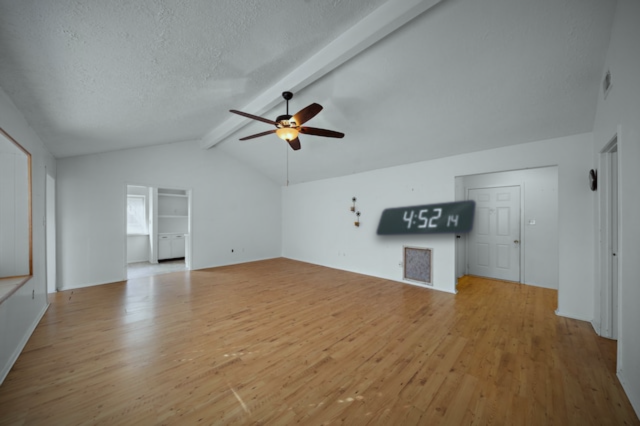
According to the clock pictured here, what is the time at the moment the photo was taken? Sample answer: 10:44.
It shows 4:52
